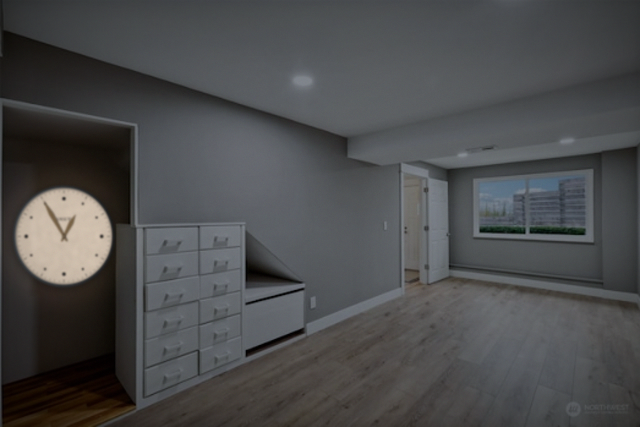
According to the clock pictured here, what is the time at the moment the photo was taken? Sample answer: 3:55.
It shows 12:55
